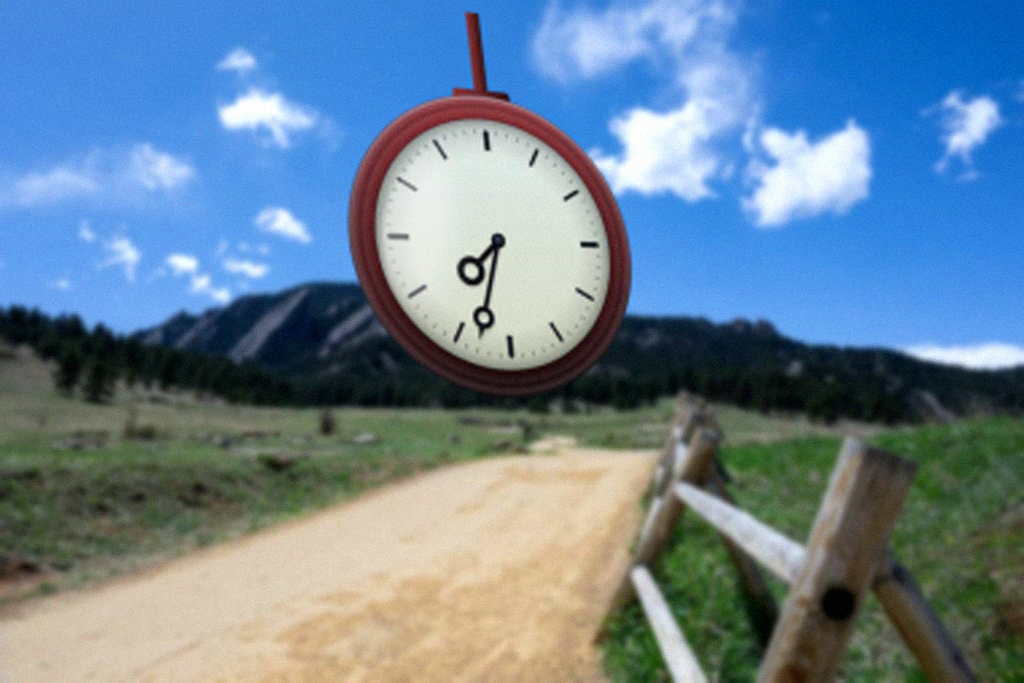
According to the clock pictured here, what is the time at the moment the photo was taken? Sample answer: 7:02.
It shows 7:33
